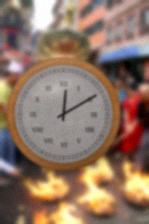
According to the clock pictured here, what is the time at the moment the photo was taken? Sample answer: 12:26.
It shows 12:10
